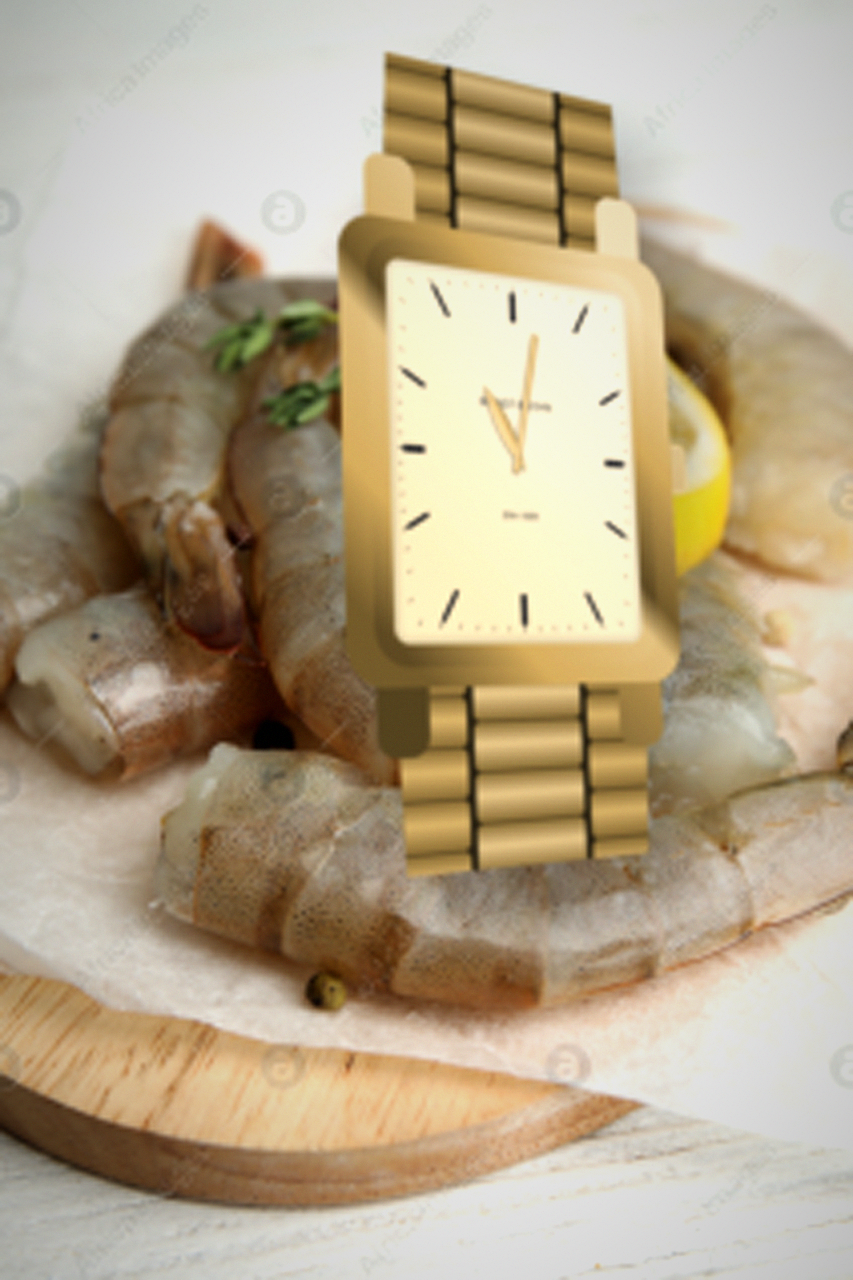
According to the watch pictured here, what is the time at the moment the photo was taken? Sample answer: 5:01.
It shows 11:02
